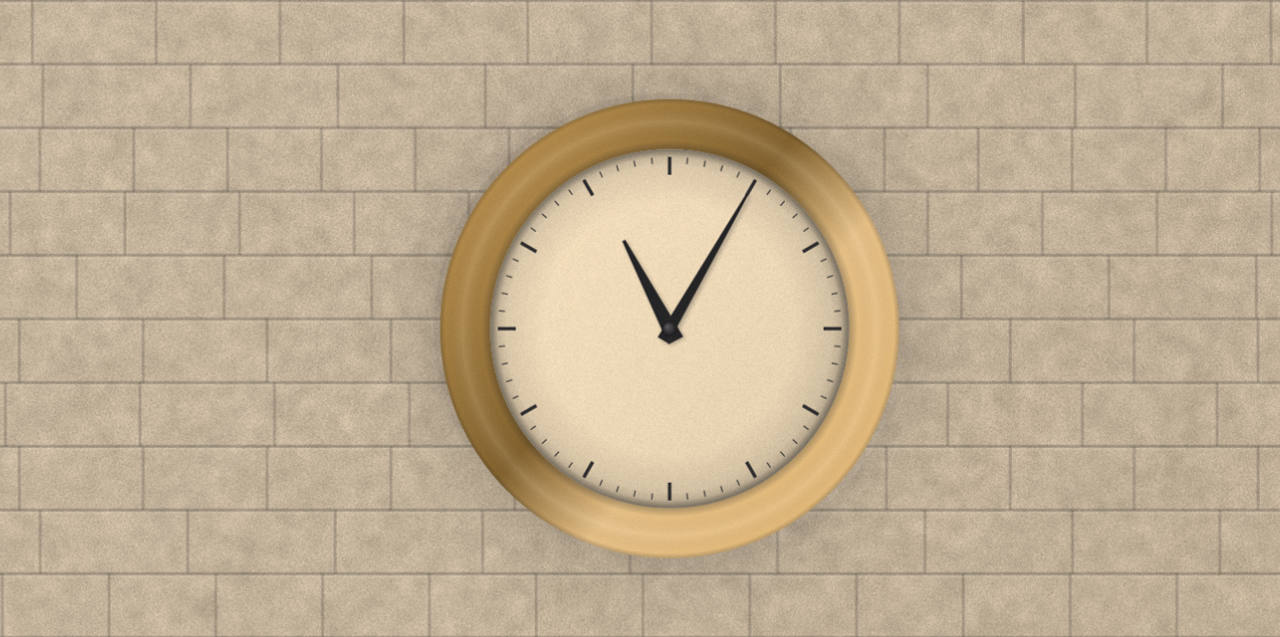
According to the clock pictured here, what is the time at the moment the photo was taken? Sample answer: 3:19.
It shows 11:05
